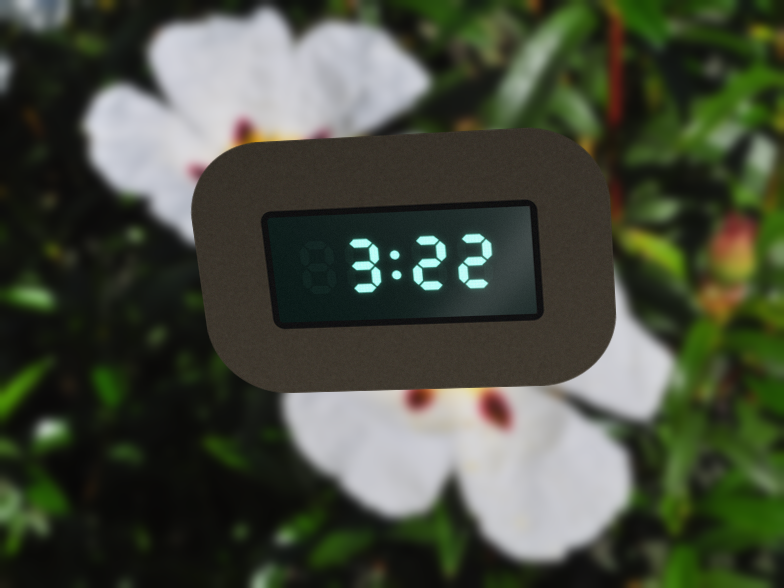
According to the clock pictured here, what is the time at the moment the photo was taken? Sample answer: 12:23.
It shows 3:22
